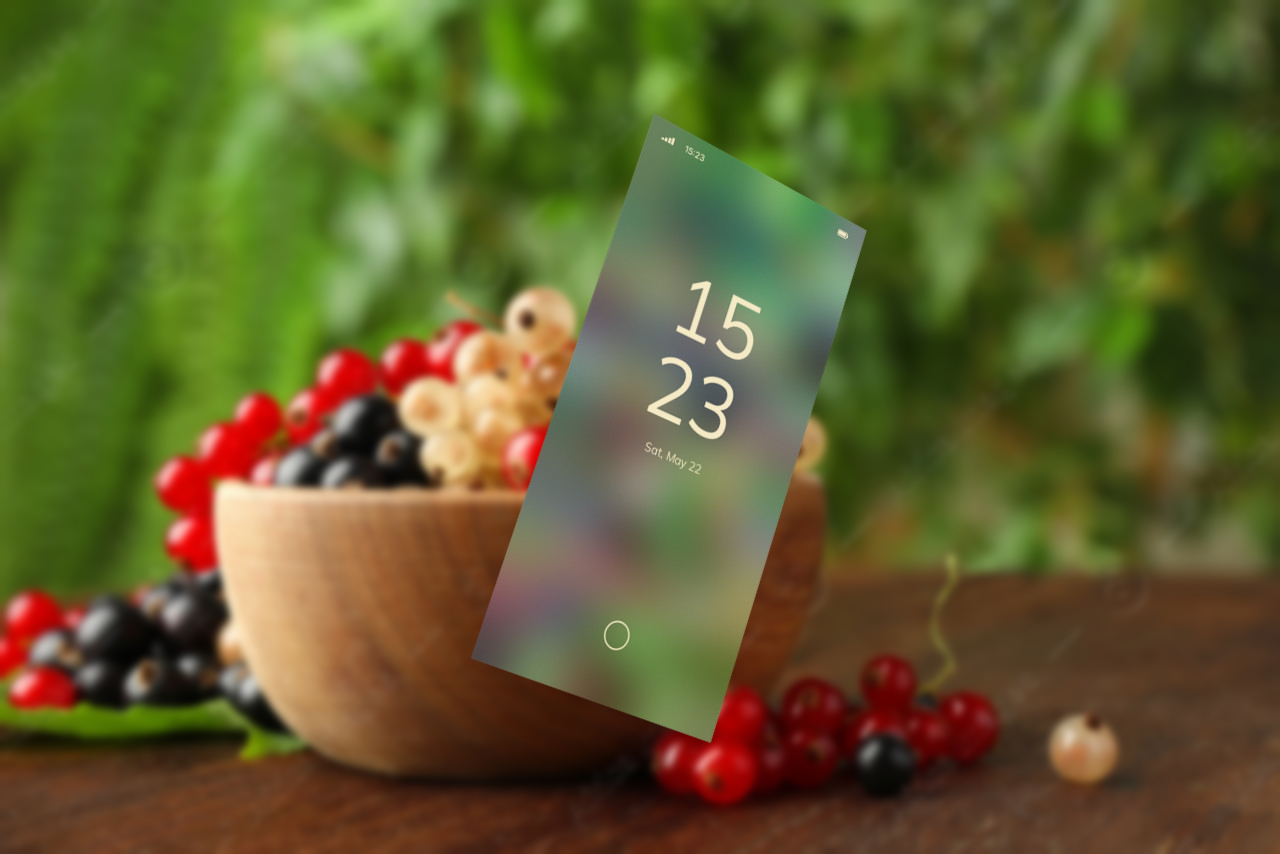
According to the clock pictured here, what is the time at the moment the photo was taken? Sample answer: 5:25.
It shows 15:23
